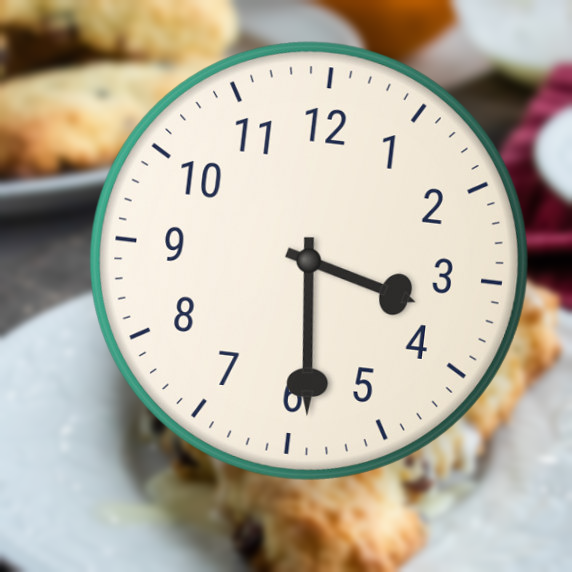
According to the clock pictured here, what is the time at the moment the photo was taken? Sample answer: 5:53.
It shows 3:29
